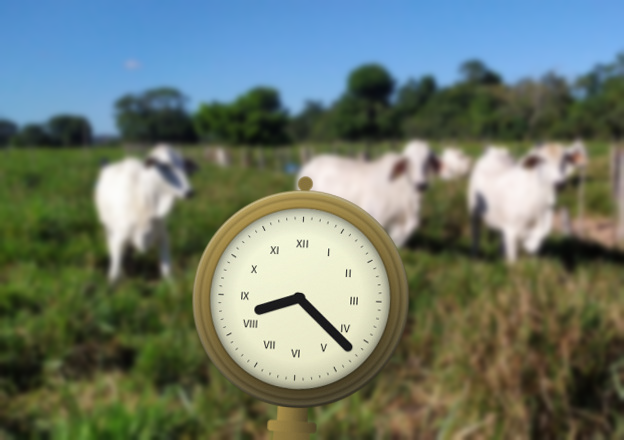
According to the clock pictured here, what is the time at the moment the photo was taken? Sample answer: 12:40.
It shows 8:22
